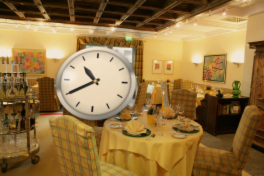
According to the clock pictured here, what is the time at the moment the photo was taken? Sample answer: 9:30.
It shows 10:40
